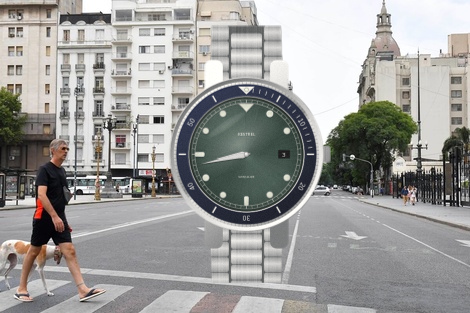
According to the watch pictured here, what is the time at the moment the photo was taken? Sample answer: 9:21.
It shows 8:43
